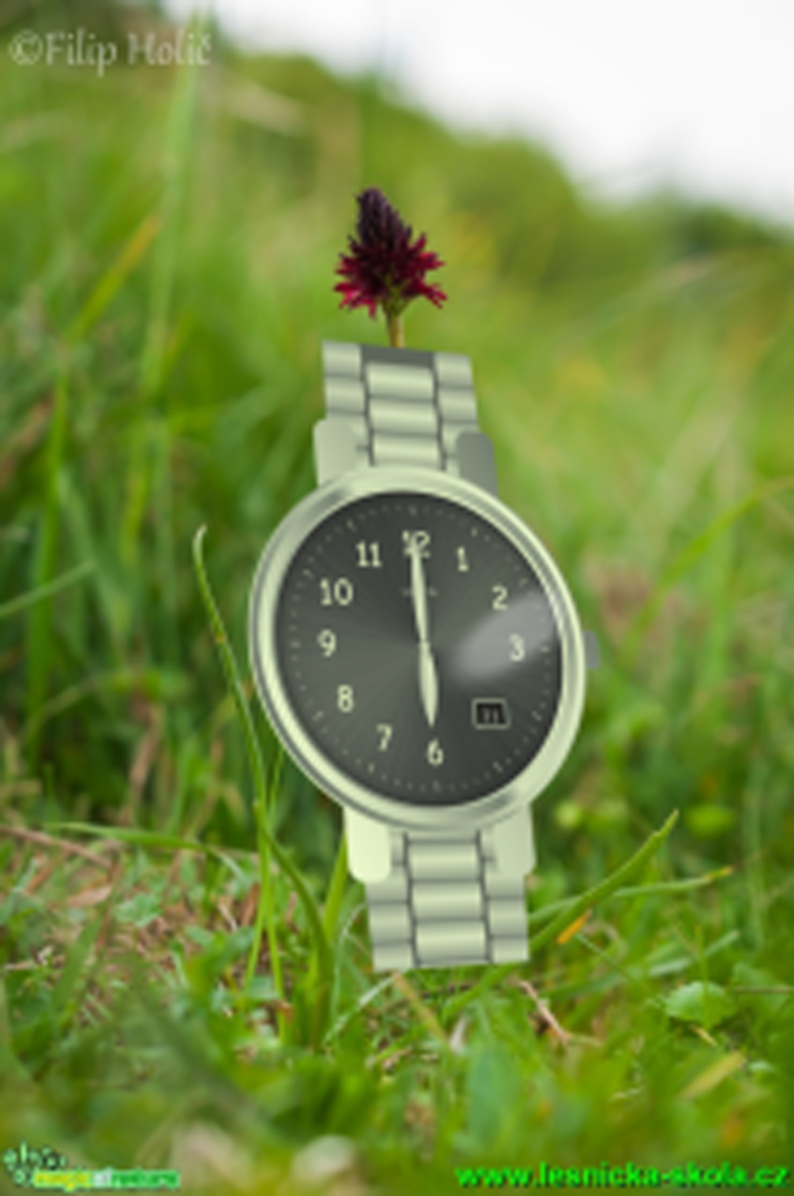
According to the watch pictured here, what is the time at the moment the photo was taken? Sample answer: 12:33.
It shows 6:00
